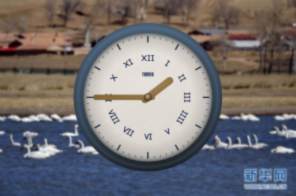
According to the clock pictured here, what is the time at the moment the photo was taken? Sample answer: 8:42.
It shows 1:45
